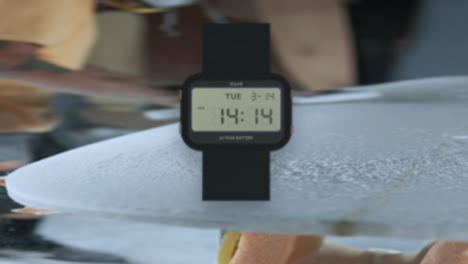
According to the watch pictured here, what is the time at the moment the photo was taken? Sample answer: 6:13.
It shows 14:14
